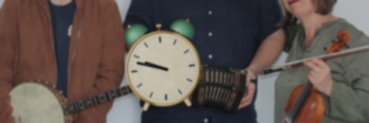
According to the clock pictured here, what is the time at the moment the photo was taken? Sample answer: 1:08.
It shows 9:48
